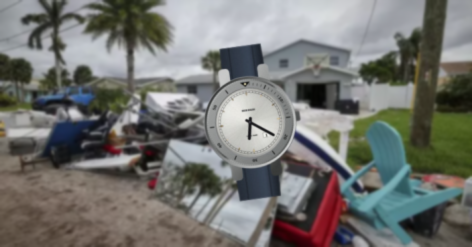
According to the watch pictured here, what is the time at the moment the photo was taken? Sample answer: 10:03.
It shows 6:21
